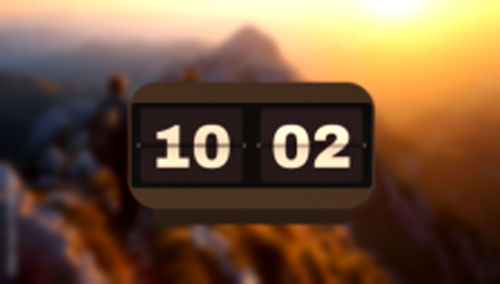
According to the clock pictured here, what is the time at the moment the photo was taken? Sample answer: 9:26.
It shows 10:02
